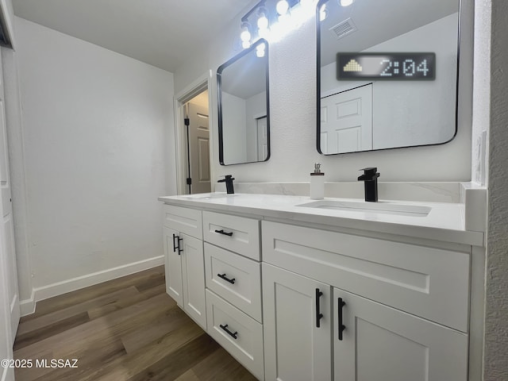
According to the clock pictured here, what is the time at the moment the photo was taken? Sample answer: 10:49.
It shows 2:04
